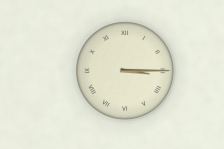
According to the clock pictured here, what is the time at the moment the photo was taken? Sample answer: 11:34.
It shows 3:15
